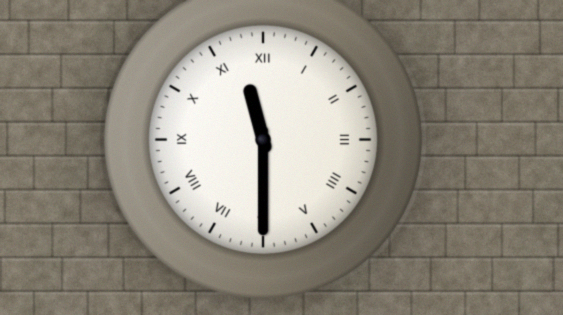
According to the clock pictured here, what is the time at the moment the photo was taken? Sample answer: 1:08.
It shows 11:30
